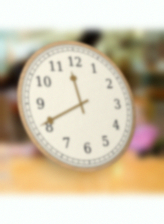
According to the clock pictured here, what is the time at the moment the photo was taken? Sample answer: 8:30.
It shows 11:41
